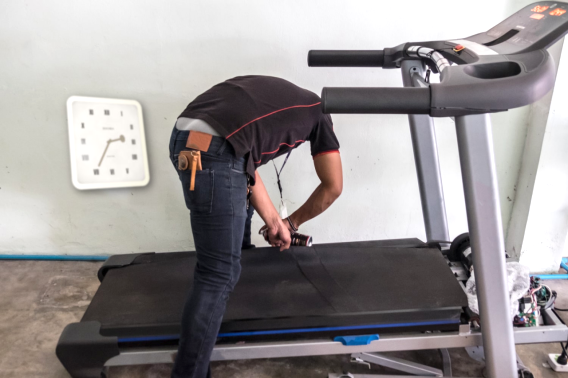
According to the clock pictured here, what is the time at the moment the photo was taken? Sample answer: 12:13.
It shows 2:35
